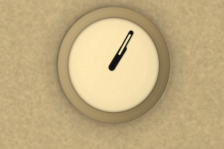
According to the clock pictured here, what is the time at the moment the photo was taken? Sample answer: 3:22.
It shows 1:05
